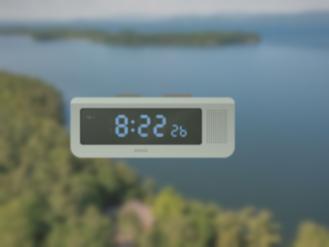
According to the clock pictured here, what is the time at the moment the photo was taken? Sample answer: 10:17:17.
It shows 8:22:26
